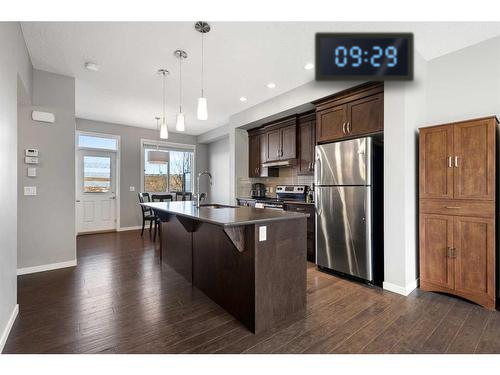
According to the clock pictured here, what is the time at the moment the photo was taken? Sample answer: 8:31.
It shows 9:29
